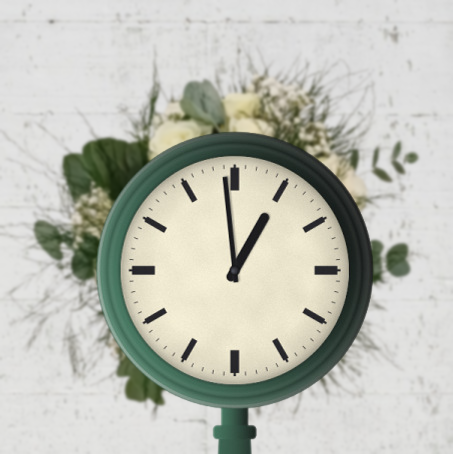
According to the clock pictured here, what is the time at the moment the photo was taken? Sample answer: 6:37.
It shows 12:59
